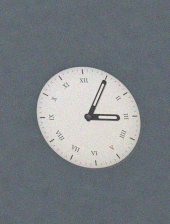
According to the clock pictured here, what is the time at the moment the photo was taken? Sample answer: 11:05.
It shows 3:05
